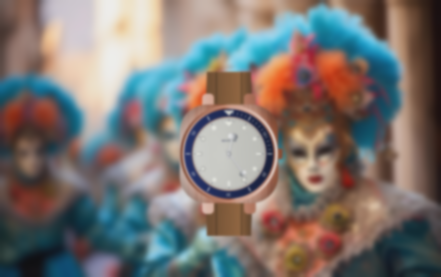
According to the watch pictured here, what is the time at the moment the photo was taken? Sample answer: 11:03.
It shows 12:24
